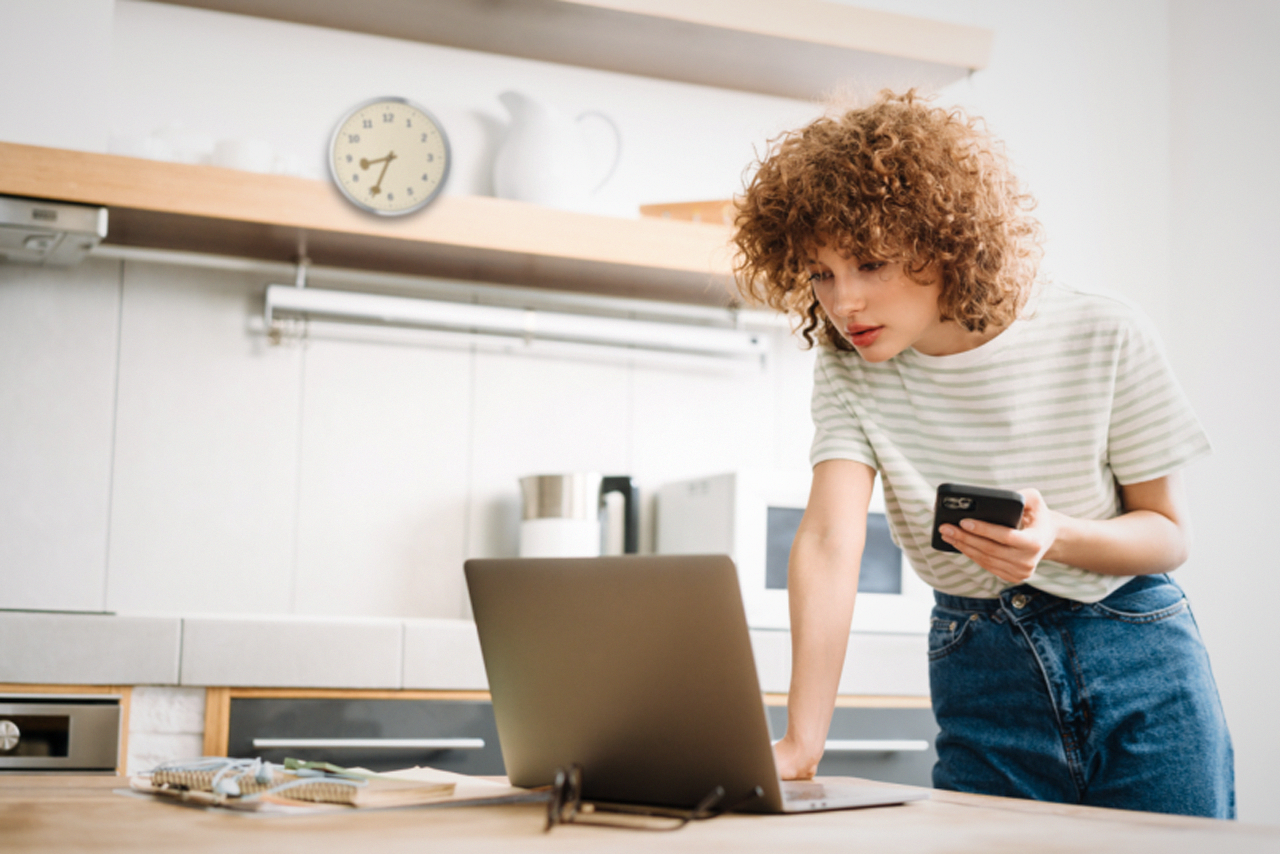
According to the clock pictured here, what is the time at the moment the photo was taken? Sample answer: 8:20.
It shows 8:34
